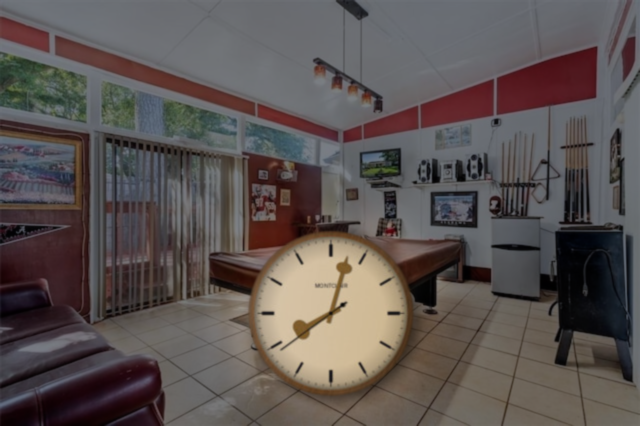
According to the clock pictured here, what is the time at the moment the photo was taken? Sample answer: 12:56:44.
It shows 8:02:39
